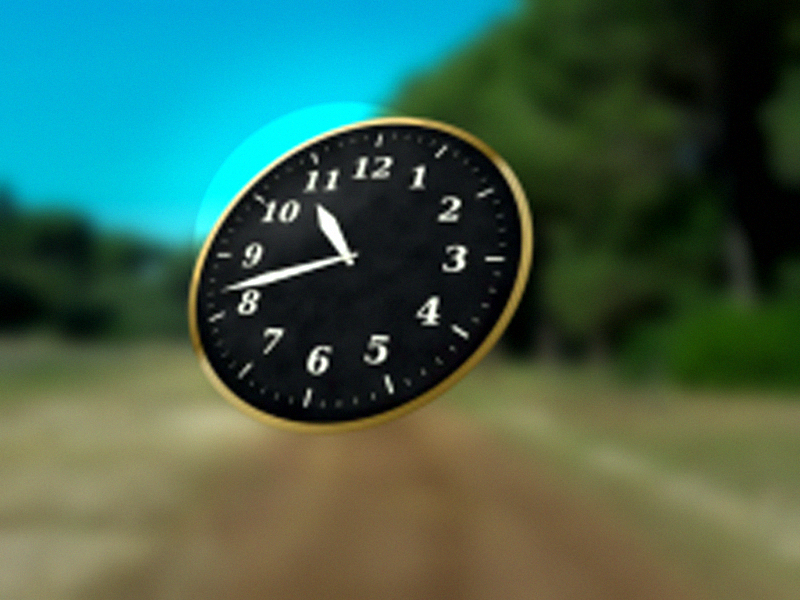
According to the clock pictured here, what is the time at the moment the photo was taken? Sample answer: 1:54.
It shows 10:42
